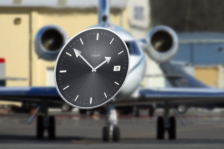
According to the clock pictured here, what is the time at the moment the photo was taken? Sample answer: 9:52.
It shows 1:52
